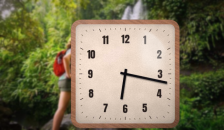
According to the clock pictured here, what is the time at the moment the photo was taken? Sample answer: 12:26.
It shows 6:17
